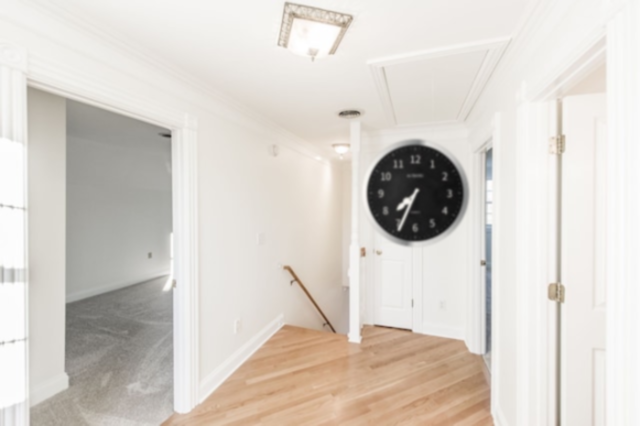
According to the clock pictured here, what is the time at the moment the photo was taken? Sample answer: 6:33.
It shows 7:34
